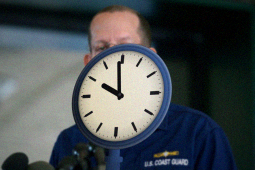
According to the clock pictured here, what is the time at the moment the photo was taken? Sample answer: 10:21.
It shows 9:59
